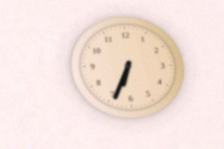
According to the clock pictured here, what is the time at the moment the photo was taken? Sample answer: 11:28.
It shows 6:34
